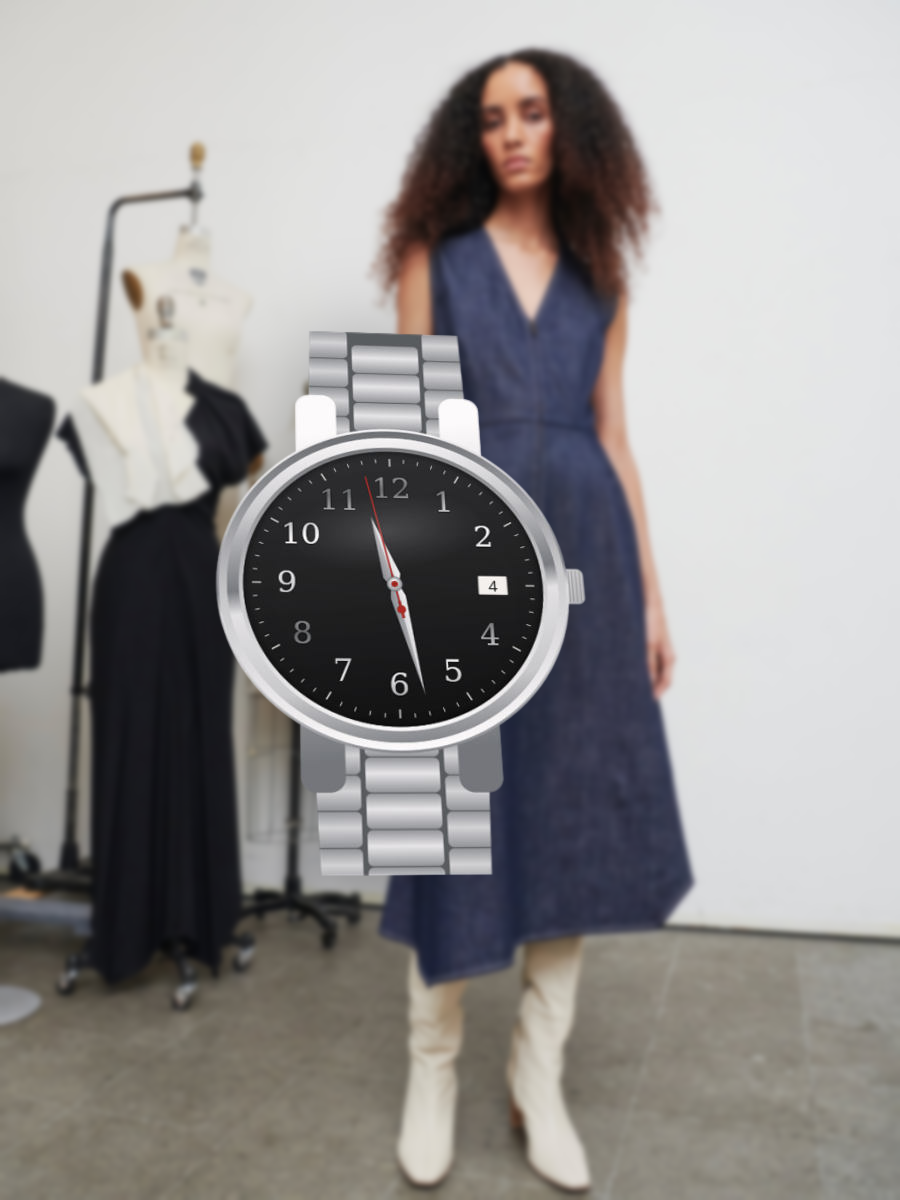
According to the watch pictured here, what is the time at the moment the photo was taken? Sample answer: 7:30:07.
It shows 11:27:58
